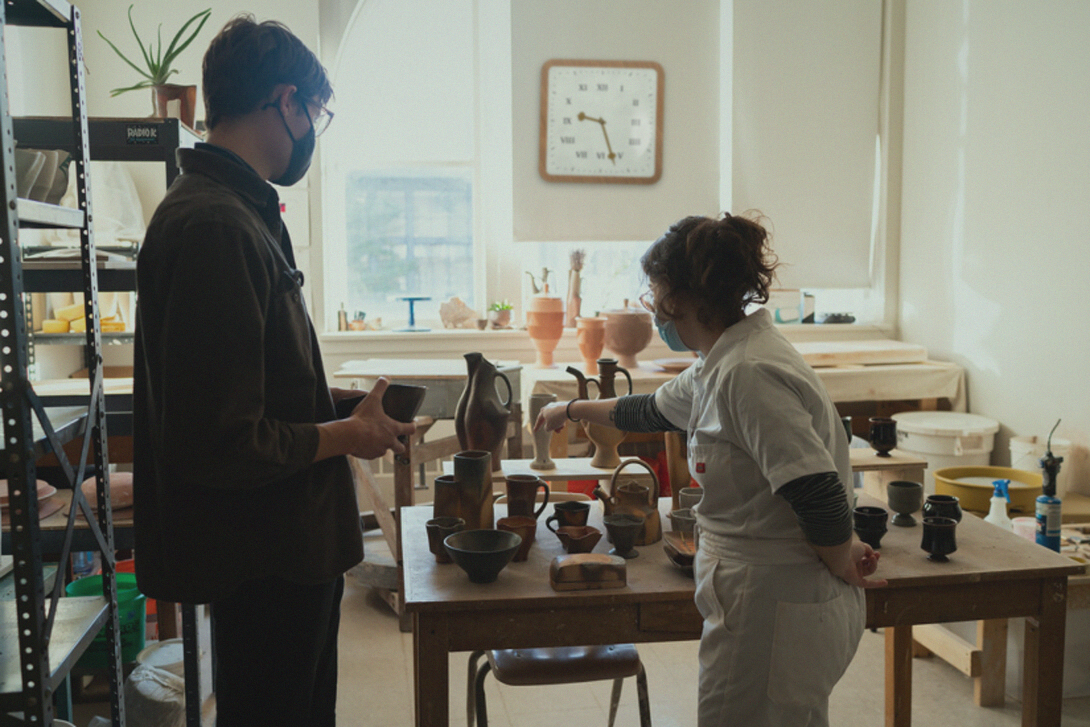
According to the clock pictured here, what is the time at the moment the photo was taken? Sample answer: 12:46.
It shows 9:27
